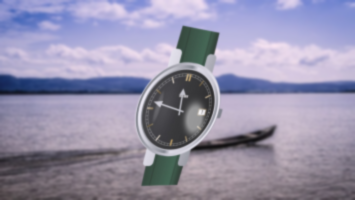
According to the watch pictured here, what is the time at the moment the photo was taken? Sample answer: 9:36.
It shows 11:47
